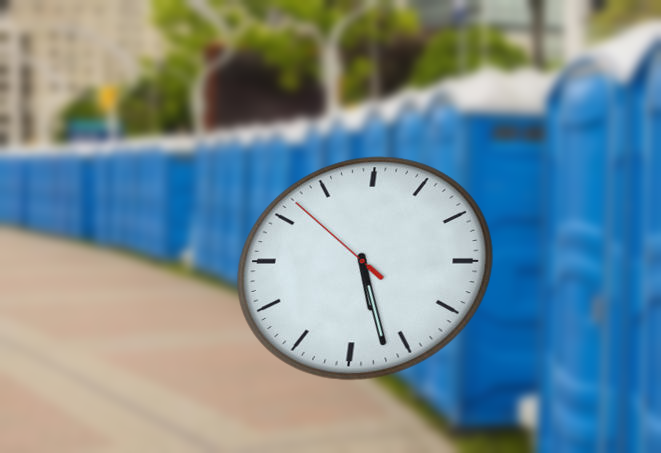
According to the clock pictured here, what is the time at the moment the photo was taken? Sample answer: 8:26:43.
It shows 5:26:52
